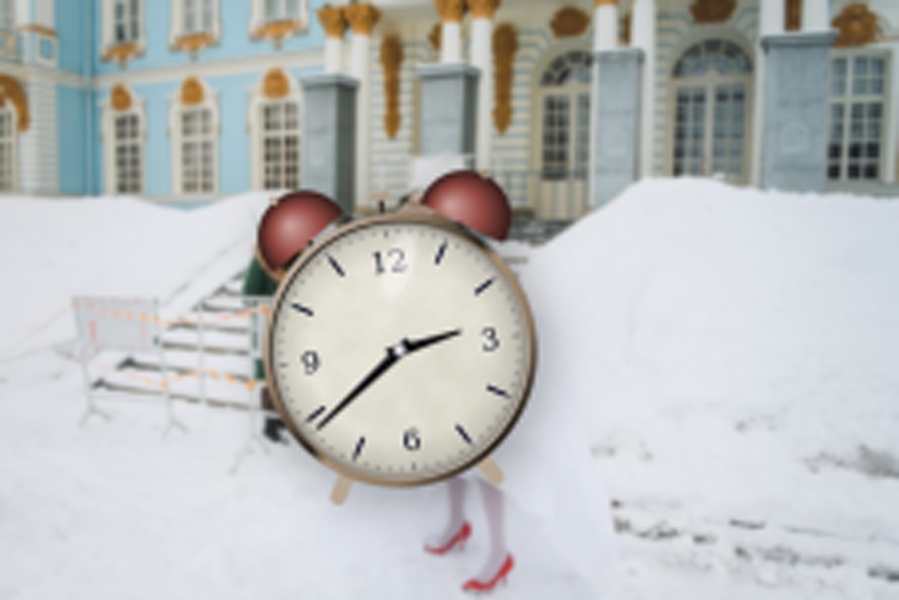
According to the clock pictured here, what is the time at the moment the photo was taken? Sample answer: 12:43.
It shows 2:39
